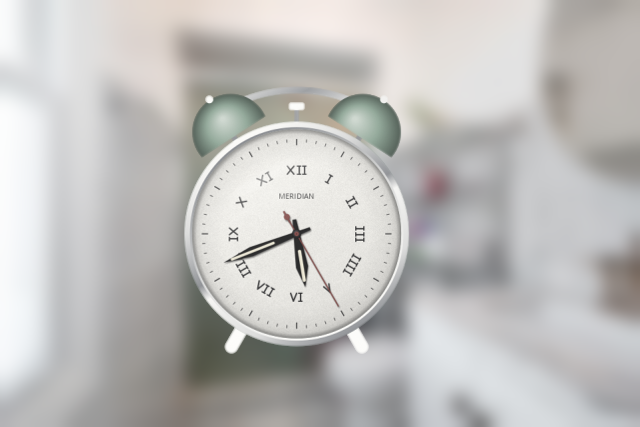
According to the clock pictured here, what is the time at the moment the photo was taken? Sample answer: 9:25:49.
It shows 5:41:25
